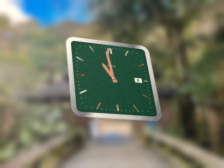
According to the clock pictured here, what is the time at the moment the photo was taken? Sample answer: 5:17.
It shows 10:59
